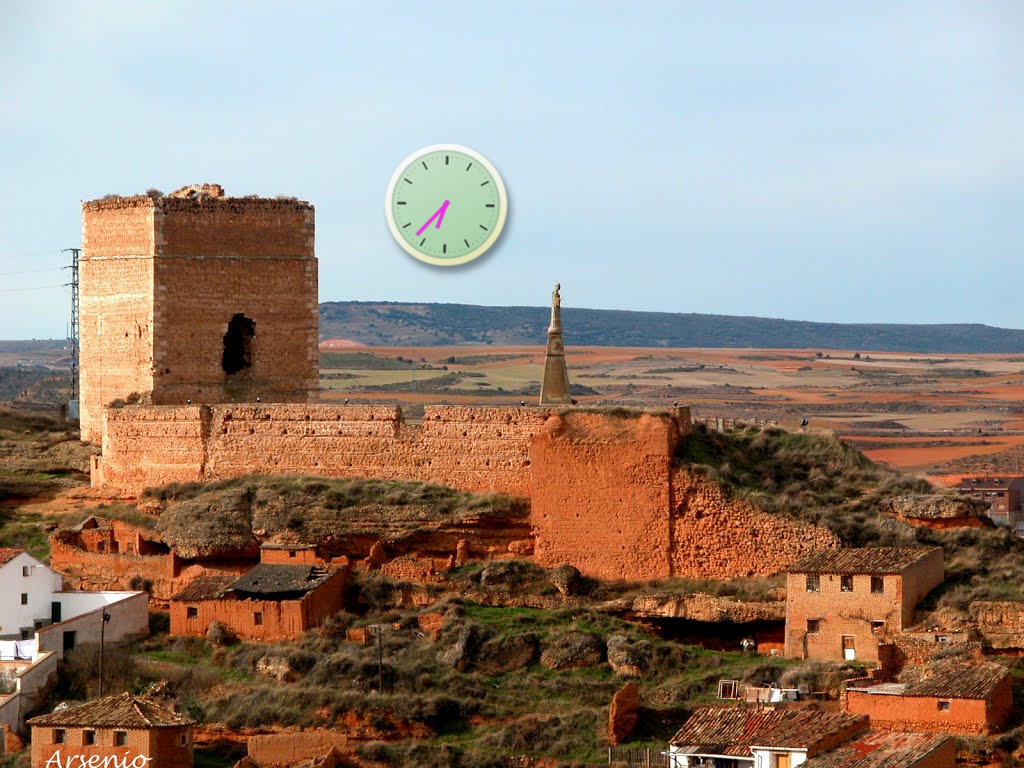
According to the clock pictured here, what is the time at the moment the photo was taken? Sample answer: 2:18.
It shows 6:37
